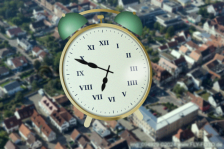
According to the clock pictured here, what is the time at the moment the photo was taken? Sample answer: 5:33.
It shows 6:49
